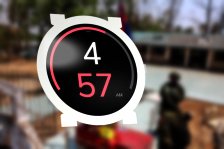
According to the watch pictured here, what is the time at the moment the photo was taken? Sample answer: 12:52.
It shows 4:57
